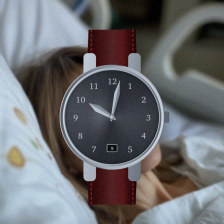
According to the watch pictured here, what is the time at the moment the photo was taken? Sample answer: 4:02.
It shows 10:02
